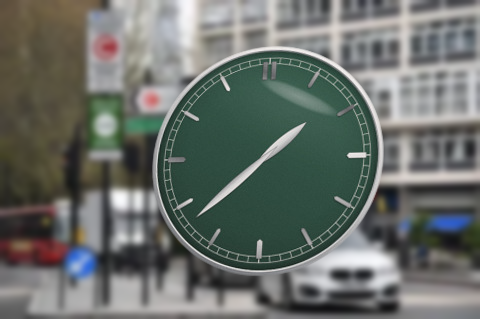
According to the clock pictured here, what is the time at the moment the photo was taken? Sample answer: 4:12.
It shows 1:38
